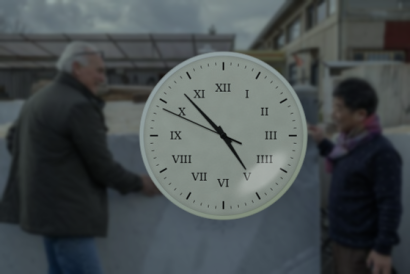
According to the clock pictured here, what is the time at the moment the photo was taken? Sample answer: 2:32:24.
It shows 4:52:49
